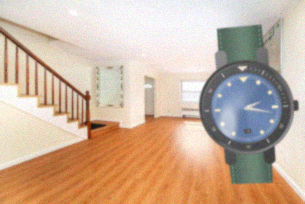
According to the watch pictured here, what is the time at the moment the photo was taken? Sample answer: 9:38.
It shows 2:17
